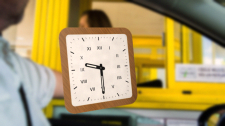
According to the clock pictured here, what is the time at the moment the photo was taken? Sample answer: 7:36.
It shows 9:30
